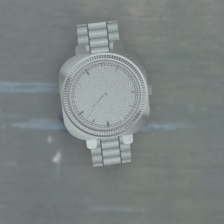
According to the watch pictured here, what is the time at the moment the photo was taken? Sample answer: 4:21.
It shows 7:37
